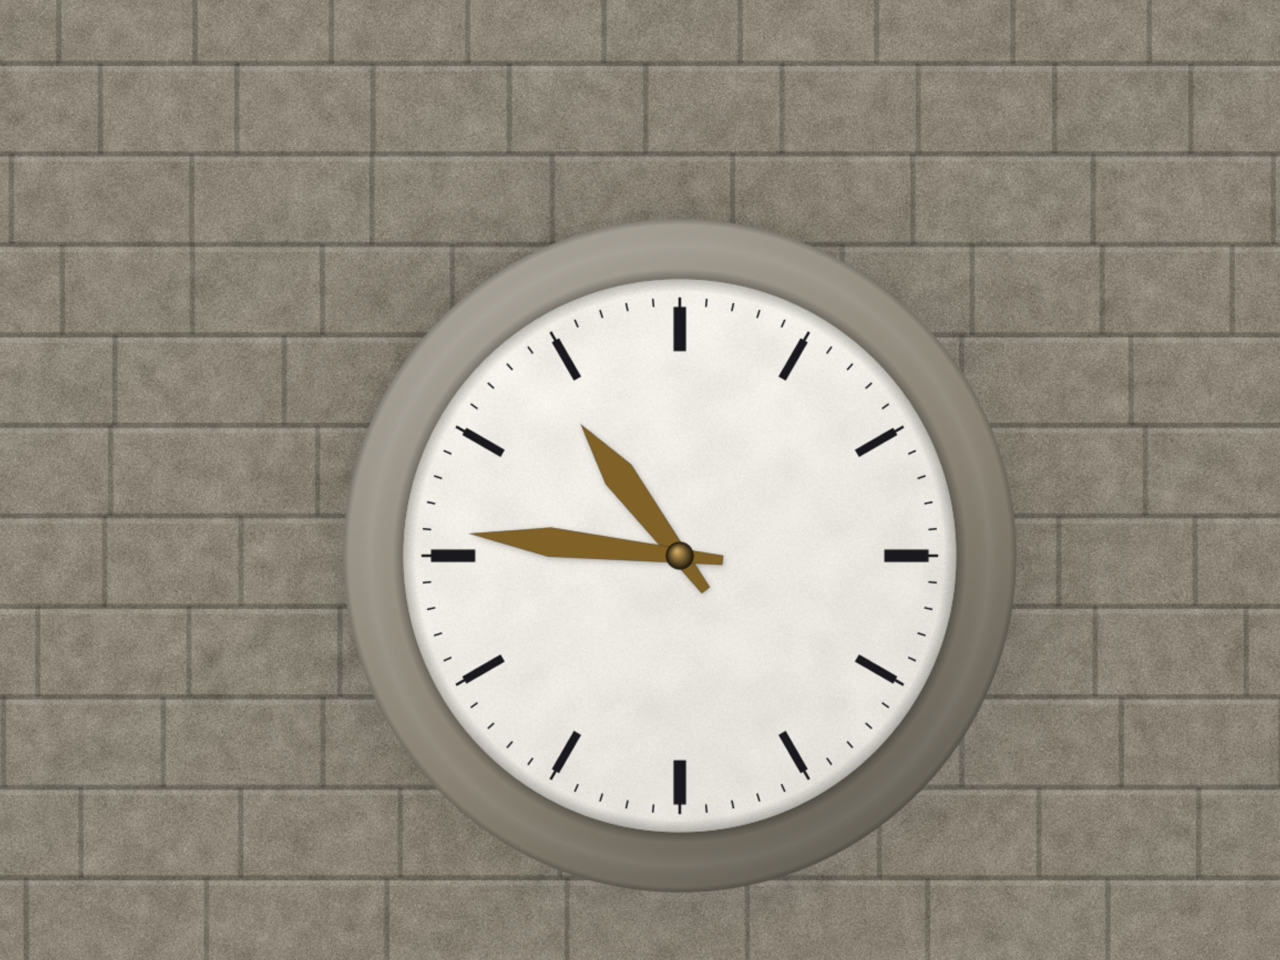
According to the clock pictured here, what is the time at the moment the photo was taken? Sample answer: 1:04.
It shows 10:46
